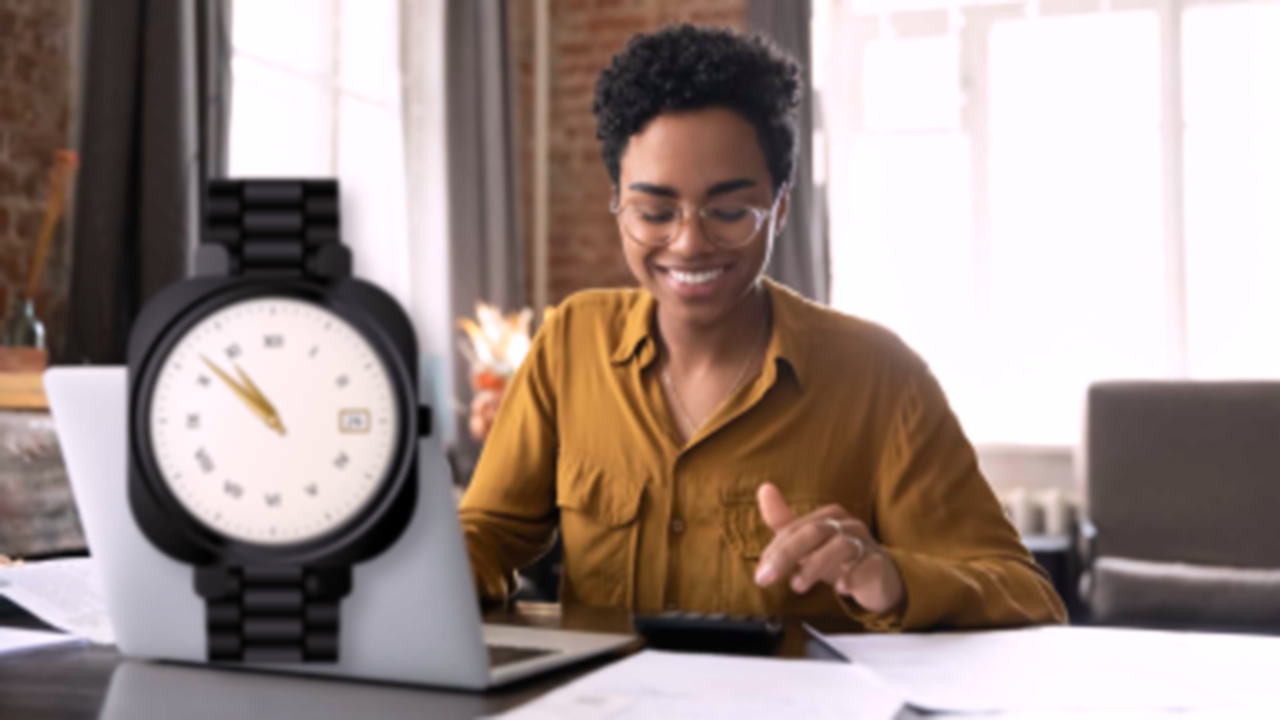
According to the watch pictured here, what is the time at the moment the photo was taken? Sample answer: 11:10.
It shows 10:52
